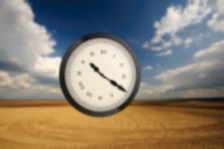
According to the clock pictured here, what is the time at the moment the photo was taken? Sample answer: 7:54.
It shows 10:20
